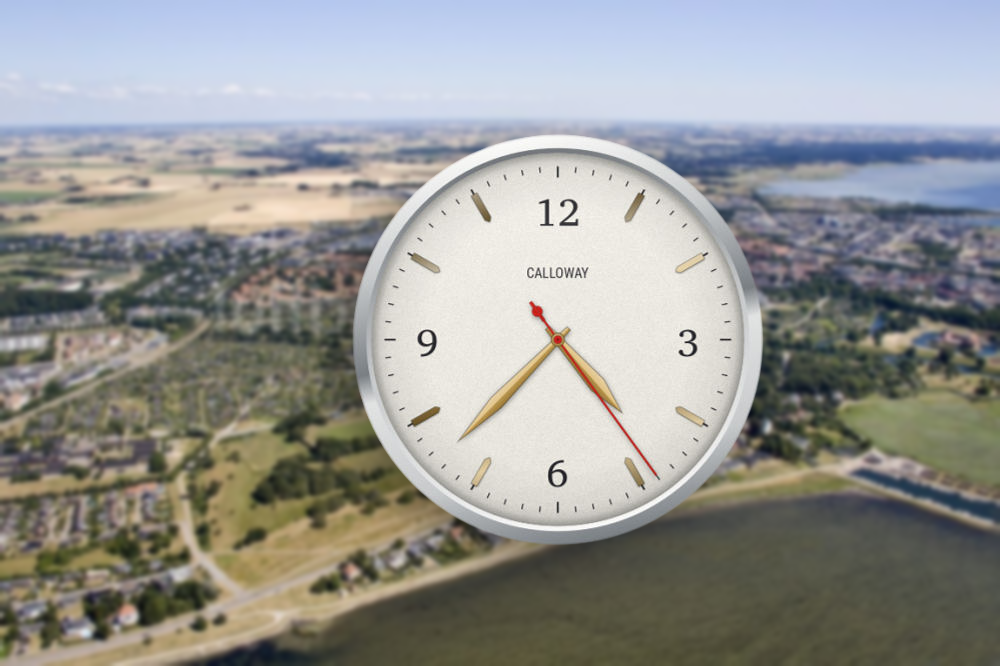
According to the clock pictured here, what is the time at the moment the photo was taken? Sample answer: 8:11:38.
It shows 4:37:24
